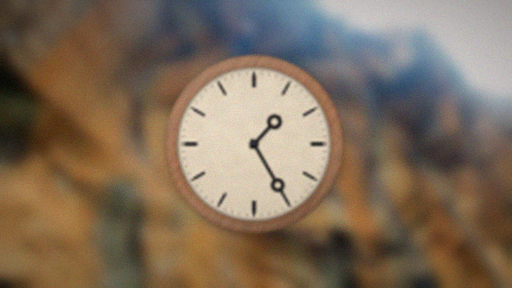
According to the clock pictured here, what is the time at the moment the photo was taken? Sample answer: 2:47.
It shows 1:25
